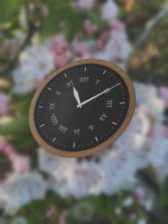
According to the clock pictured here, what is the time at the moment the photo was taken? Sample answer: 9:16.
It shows 11:10
